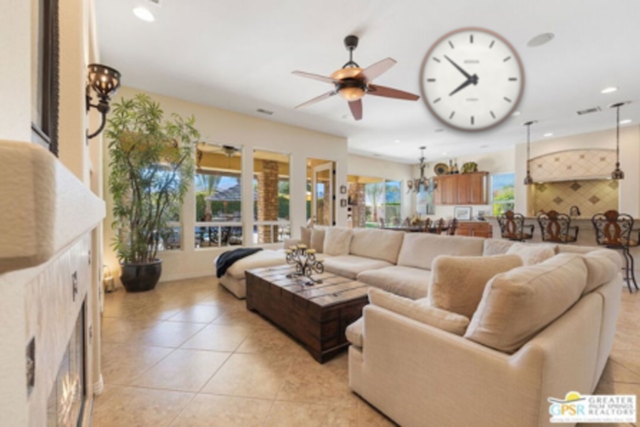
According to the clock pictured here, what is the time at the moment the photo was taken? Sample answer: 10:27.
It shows 7:52
